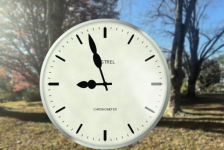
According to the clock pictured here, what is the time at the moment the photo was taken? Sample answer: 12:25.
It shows 8:57
